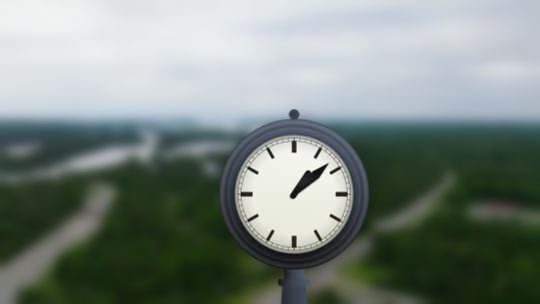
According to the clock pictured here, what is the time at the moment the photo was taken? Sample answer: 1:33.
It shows 1:08
